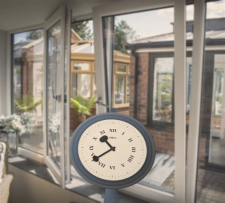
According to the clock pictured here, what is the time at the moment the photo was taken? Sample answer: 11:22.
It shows 10:39
